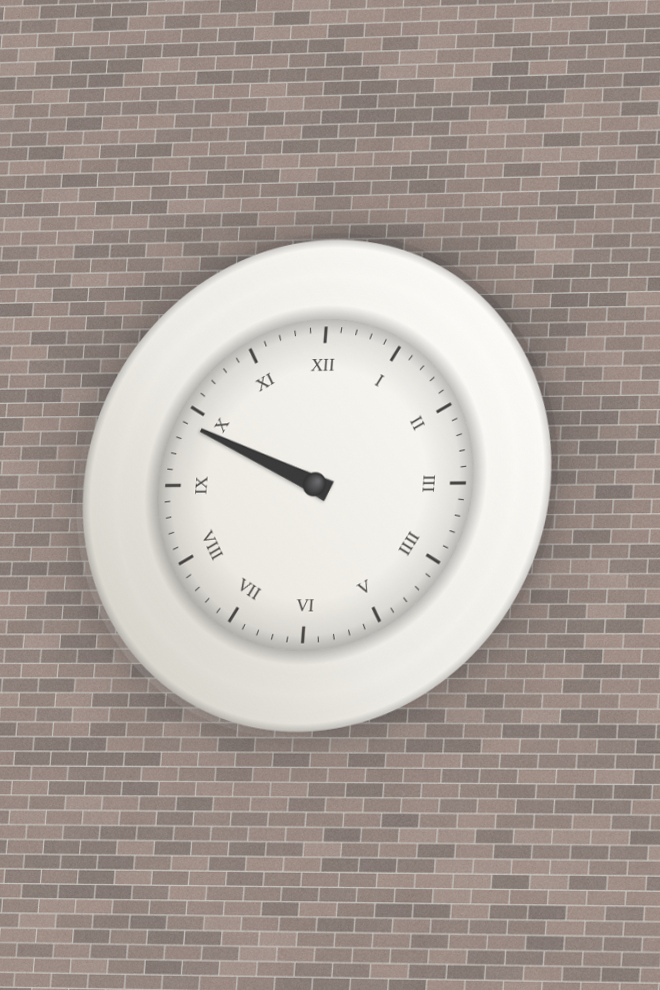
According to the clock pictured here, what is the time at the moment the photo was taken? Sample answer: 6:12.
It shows 9:49
